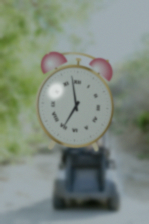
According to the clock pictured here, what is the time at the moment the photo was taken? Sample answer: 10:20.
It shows 6:58
